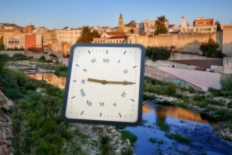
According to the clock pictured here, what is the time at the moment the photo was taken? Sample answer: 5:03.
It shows 9:15
